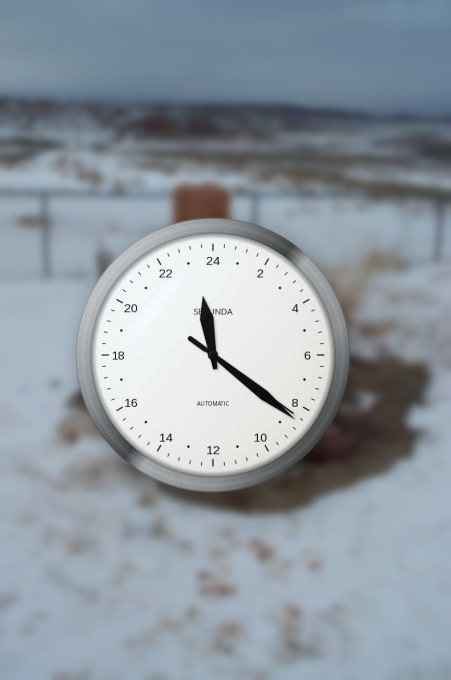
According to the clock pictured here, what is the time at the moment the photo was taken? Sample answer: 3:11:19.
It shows 23:21:21
